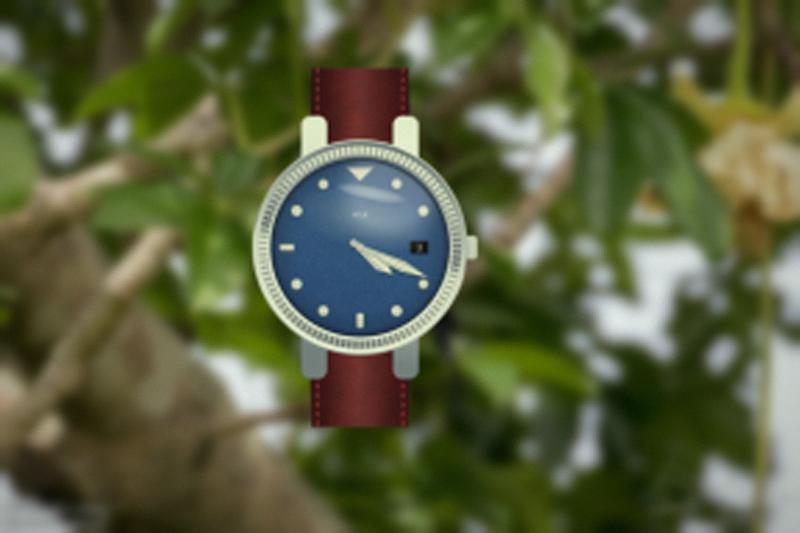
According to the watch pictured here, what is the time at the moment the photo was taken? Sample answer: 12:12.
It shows 4:19
